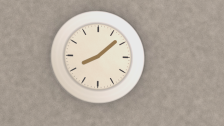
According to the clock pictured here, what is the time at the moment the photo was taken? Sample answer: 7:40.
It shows 8:08
